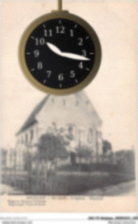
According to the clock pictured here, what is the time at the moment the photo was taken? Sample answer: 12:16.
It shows 10:17
